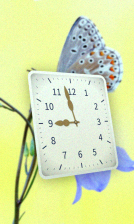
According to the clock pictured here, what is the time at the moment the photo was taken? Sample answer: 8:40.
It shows 8:58
